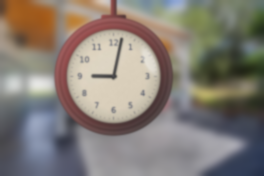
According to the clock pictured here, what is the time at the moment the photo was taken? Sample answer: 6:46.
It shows 9:02
